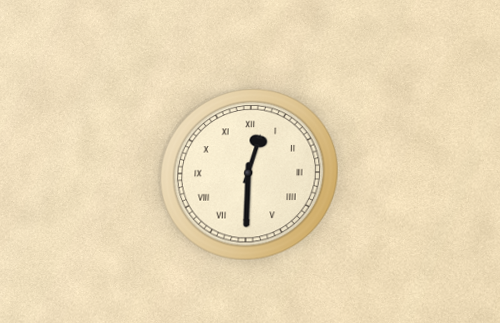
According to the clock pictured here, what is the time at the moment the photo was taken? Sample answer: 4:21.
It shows 12:30
